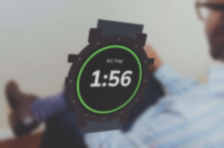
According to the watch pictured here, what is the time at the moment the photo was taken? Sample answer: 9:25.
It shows 1:56
